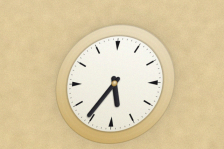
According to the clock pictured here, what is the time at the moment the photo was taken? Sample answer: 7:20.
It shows 5:36
